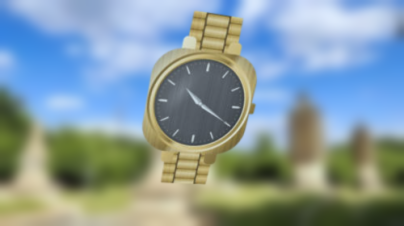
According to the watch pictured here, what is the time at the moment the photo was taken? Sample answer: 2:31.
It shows 10:20
